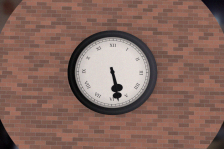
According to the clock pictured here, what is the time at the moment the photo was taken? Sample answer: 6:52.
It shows 5:28
